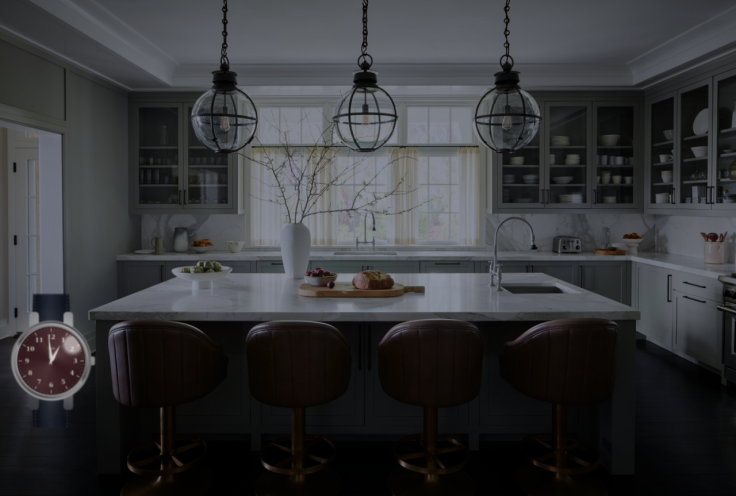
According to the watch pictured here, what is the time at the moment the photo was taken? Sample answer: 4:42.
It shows 12:59
